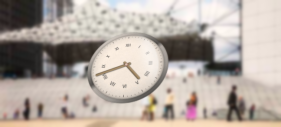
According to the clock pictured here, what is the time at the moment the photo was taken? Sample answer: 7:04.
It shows 4:42
